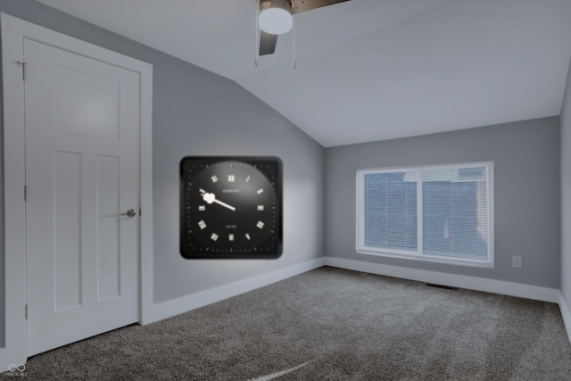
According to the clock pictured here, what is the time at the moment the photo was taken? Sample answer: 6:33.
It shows 9:49
